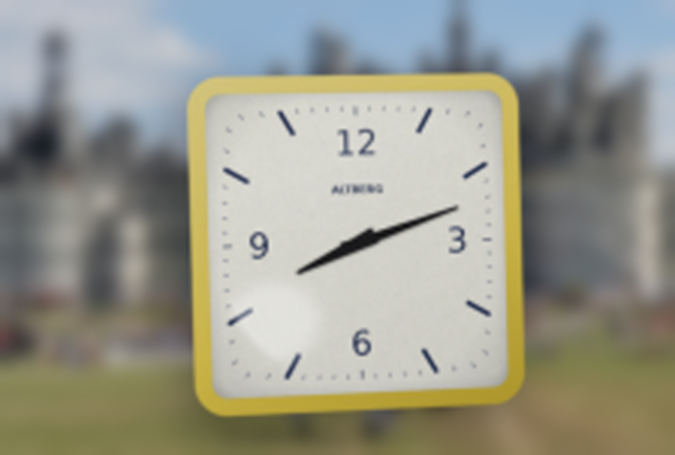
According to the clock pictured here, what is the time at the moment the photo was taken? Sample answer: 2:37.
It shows 8:12
